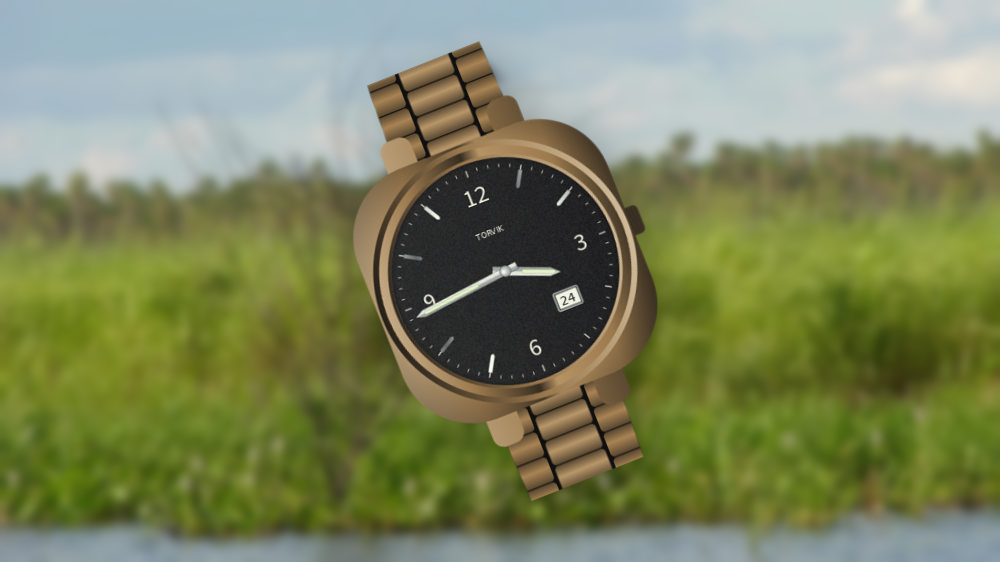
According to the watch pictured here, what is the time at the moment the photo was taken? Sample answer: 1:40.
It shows 3:44
